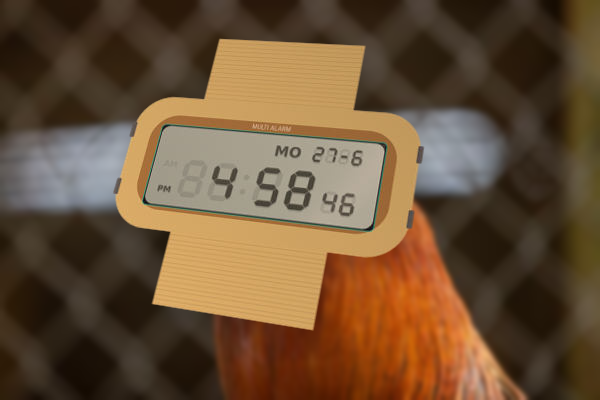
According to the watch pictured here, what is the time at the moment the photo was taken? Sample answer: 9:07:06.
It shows 4:58:46
